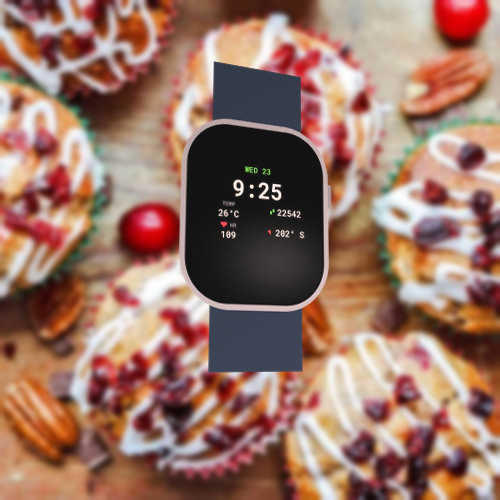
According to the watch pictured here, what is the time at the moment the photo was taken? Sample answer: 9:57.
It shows 9:25
